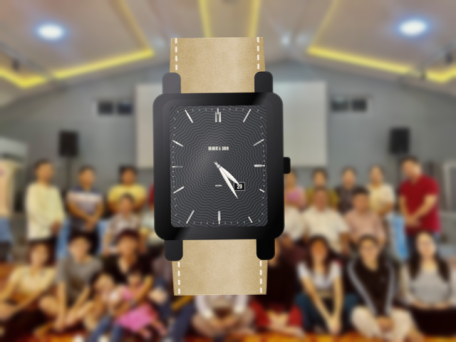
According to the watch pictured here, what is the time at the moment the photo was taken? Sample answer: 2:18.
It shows 4:25
